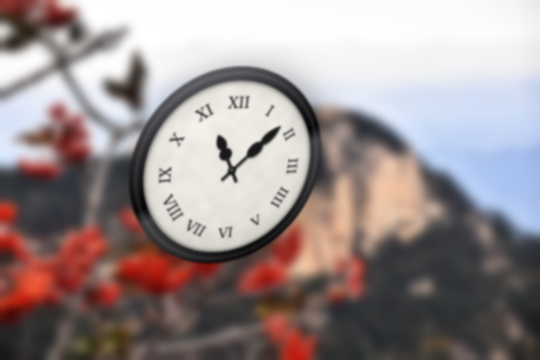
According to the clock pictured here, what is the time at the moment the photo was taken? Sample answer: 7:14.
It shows 11:08
